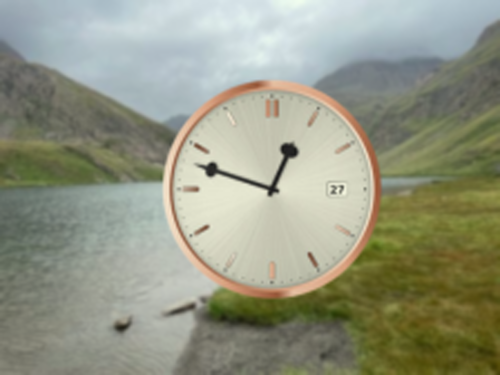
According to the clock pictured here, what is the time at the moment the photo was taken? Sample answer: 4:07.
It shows 12:48
